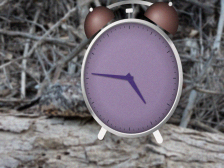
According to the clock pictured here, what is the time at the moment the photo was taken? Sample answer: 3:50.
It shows 4:46
